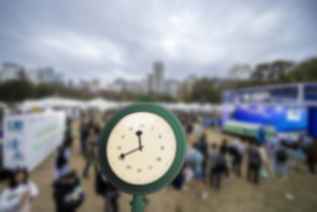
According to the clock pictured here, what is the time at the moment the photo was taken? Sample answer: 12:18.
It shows 11:41
